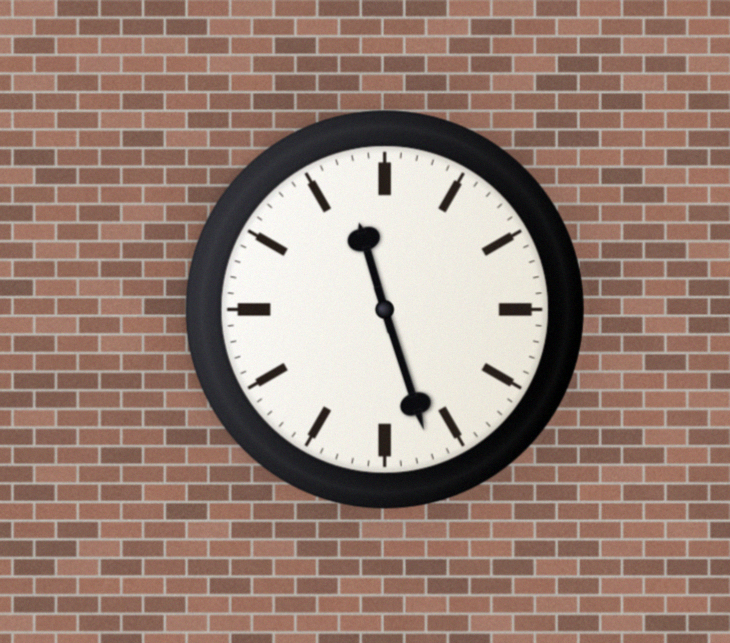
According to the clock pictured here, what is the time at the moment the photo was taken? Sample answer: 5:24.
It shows 11:27
